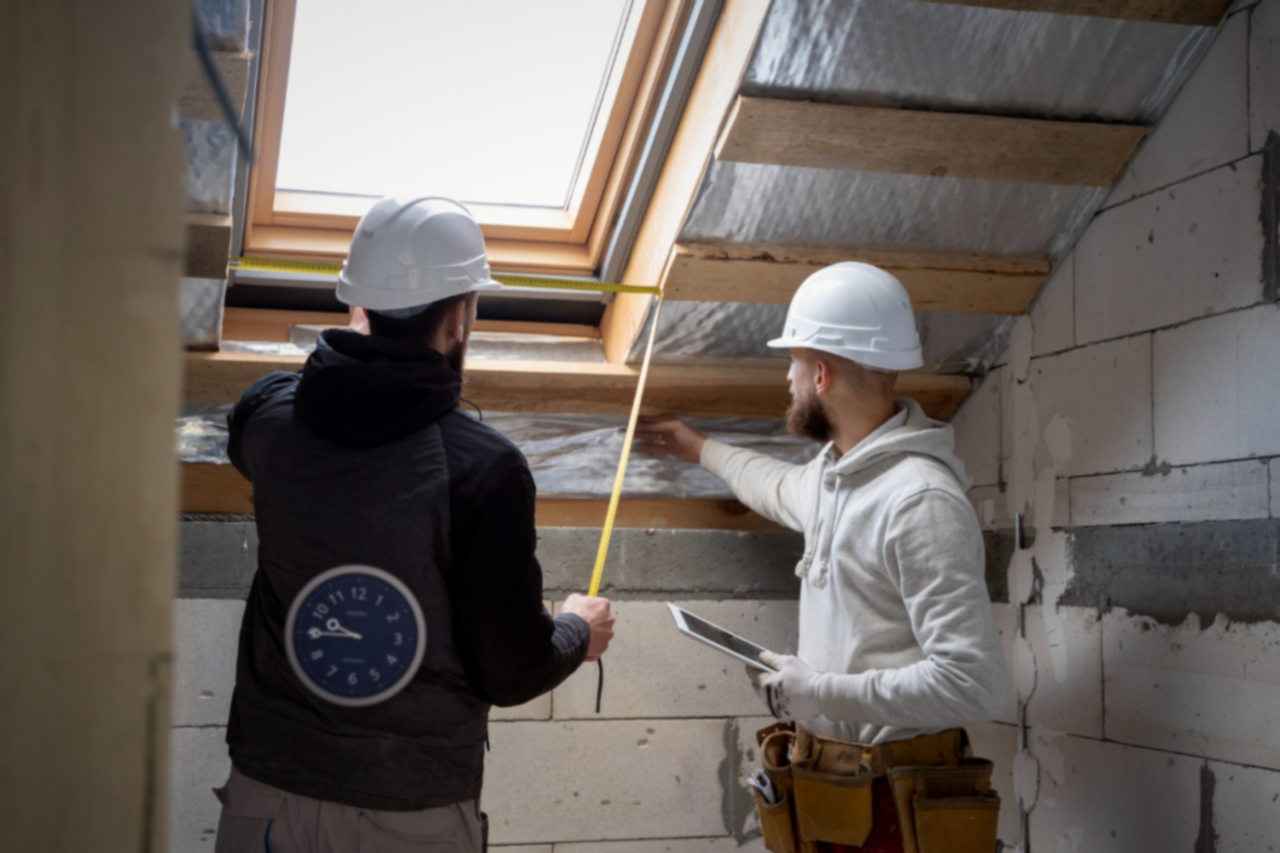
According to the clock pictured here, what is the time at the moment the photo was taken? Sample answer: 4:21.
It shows 9:45
